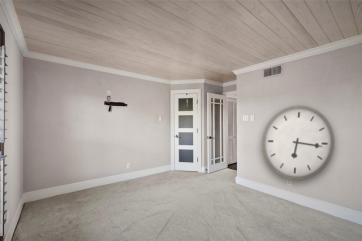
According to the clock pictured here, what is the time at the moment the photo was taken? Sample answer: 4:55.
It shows 6:16
